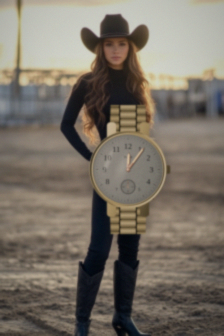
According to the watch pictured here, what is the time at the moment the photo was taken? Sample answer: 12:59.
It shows 12:06
